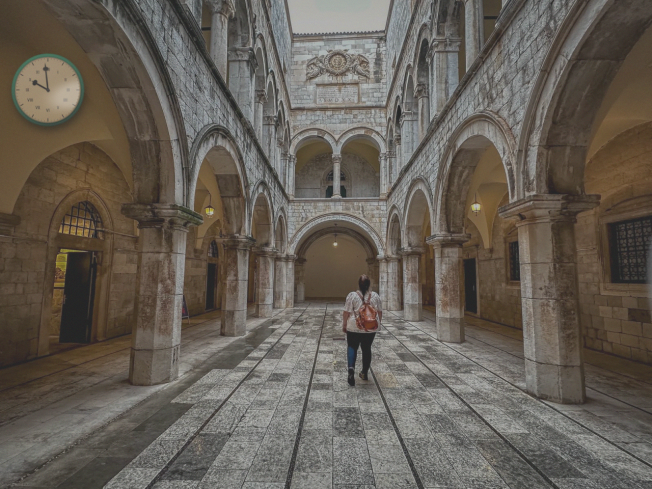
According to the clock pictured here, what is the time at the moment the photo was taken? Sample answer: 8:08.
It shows 9:59
